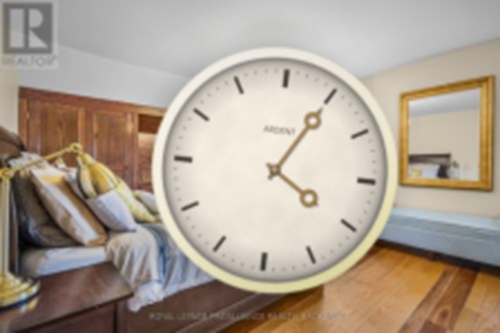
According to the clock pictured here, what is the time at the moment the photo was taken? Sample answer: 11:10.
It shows 4:05
